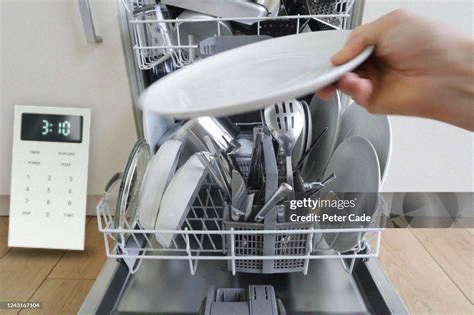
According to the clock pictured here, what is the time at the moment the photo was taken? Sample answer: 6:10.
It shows 3:10
